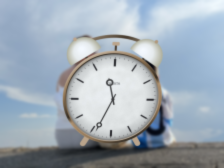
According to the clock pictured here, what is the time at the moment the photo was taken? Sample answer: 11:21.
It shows 11:34
